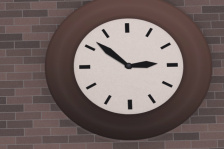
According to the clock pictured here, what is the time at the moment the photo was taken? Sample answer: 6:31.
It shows 2:52
